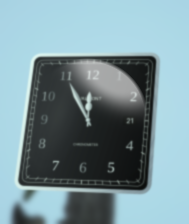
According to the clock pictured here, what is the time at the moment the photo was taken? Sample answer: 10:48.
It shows 11:55
